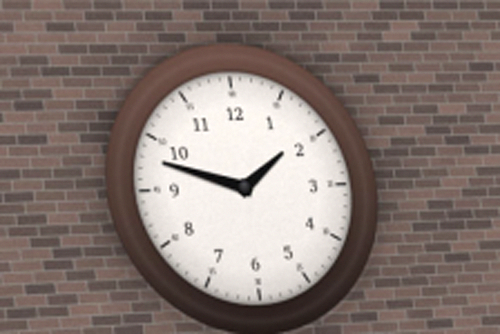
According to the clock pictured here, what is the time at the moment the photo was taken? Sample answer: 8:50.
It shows 1:48
